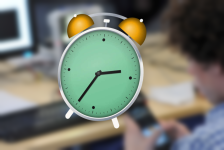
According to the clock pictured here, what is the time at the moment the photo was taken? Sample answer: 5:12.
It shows 2:35
